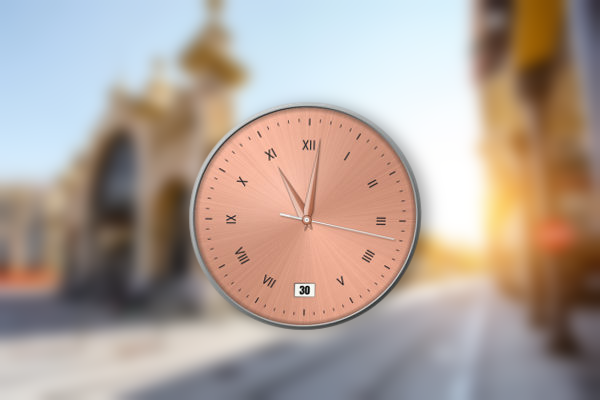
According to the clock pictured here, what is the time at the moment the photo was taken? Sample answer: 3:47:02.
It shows 11:01:17
